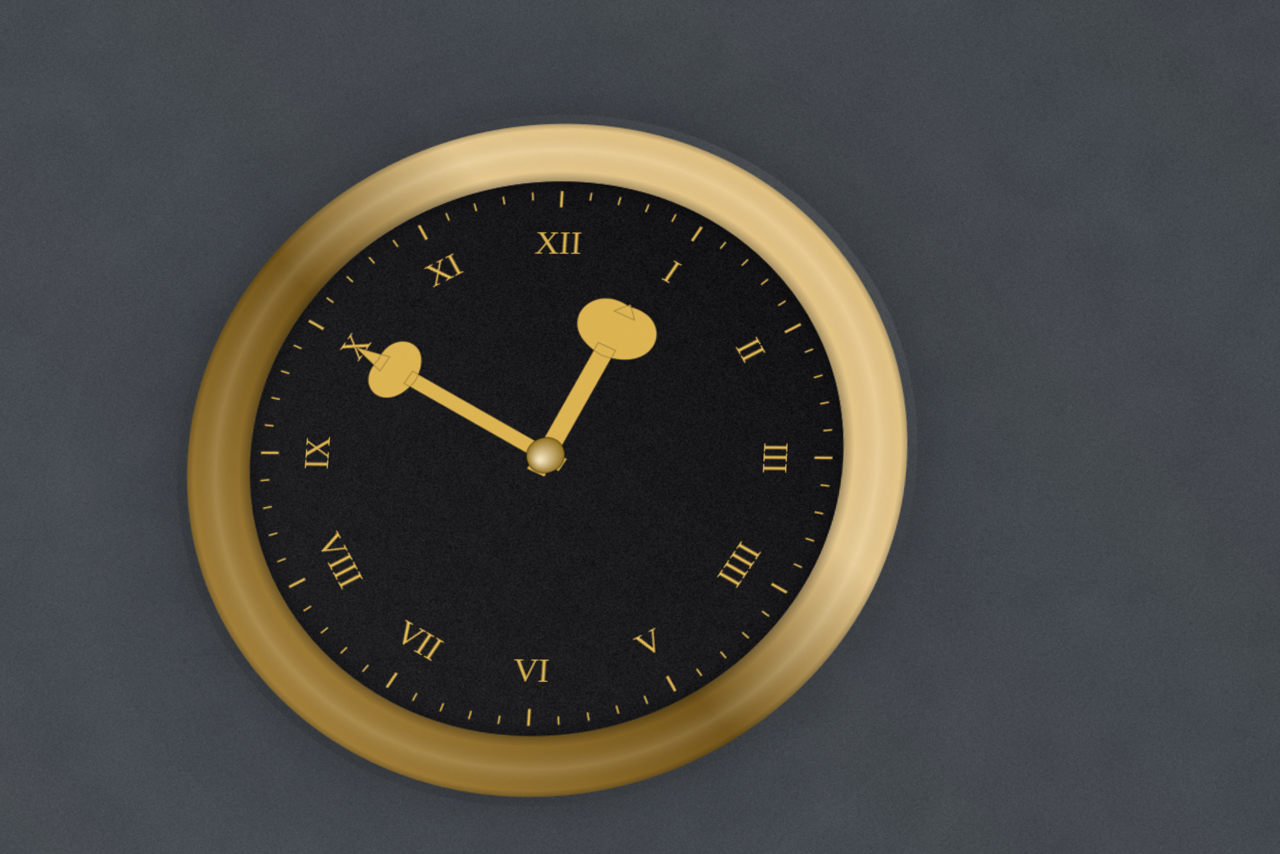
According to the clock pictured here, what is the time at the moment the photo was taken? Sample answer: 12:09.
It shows 12:50
